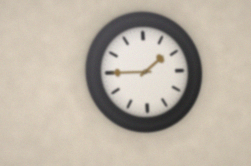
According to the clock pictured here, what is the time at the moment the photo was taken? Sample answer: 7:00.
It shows 1:45
